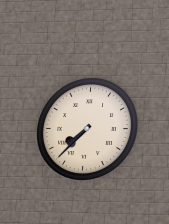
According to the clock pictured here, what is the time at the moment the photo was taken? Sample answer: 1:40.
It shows 7:37
